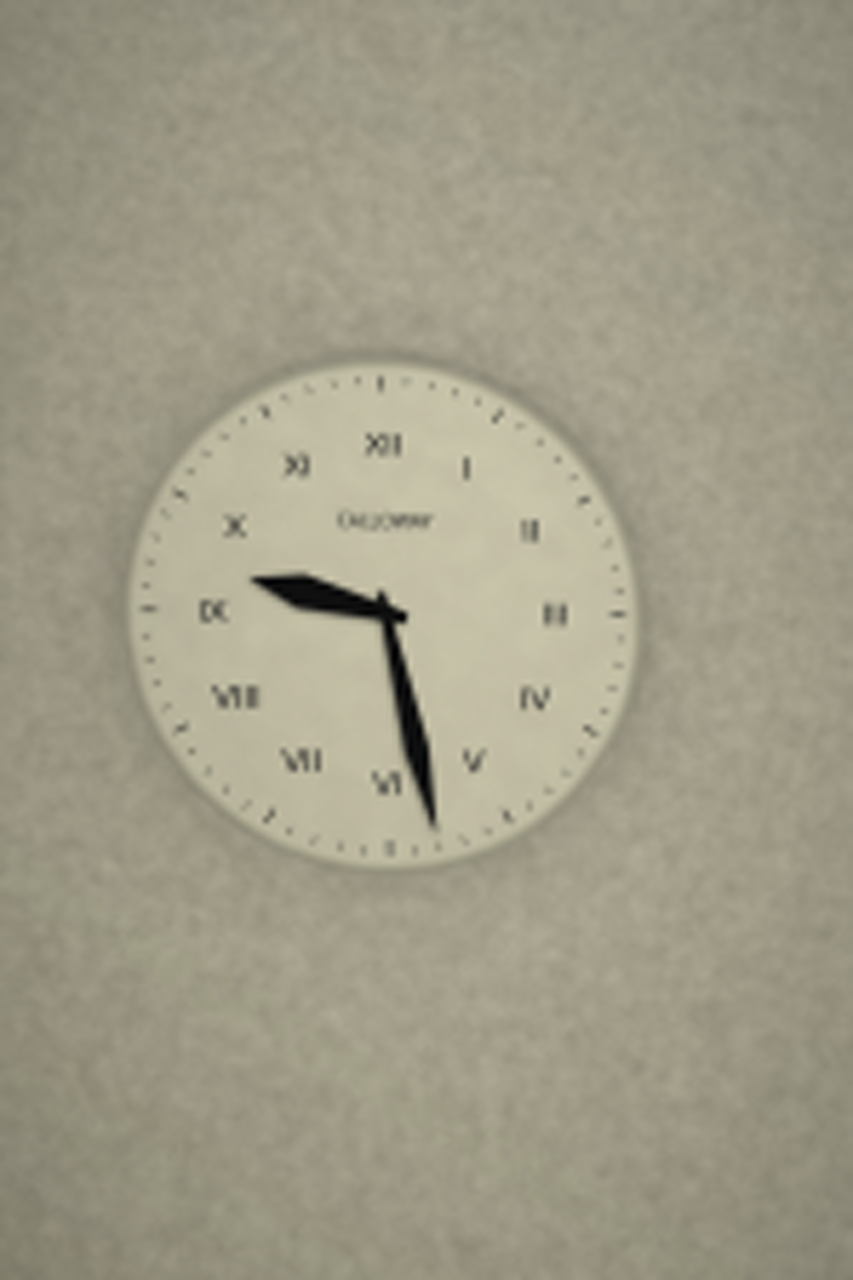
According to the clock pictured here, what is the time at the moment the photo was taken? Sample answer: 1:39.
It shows 9:28
